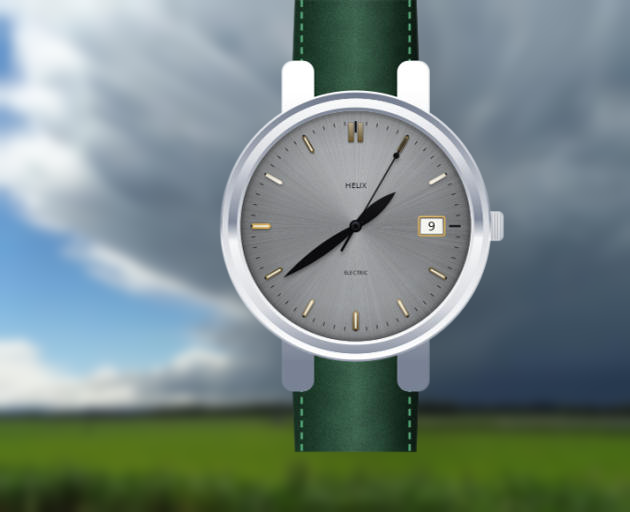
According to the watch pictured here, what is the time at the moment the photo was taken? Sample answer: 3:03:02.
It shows 1:39:05
